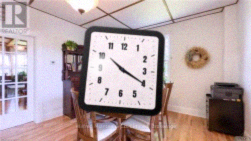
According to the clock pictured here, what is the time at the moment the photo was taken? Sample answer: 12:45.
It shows 10:20
